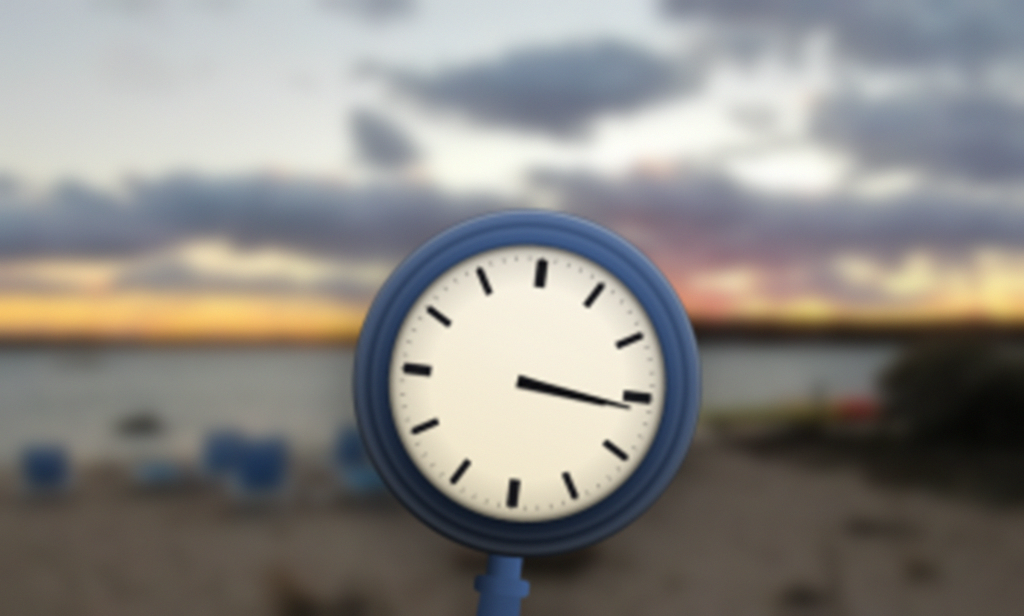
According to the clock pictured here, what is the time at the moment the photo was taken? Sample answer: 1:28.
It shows 3:16
